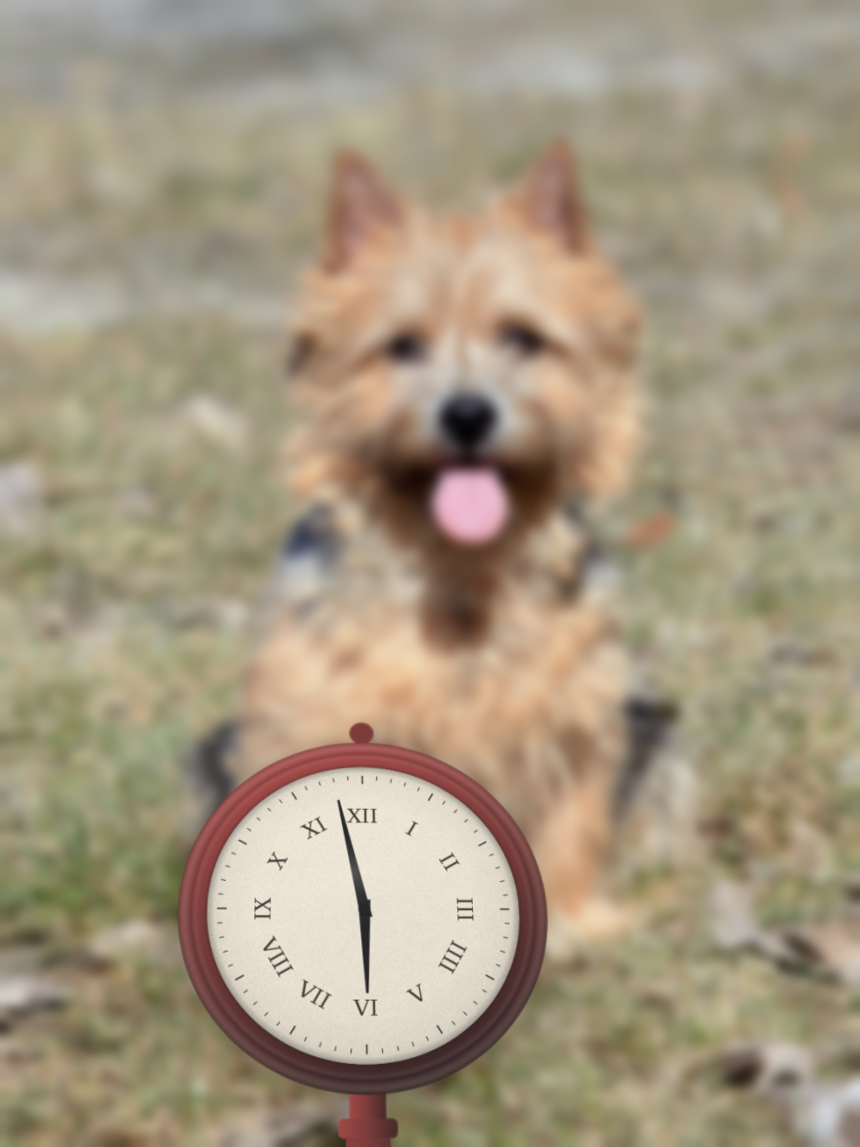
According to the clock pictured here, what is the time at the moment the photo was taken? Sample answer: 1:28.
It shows 5:58
